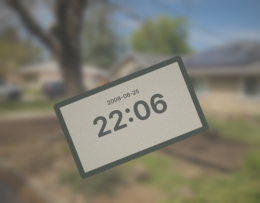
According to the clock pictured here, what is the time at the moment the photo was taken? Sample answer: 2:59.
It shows 22:06
